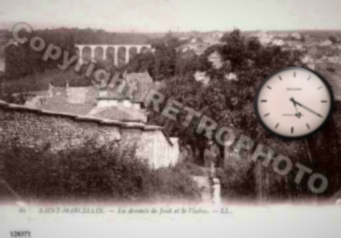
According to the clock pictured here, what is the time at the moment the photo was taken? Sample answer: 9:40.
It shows 5:20
